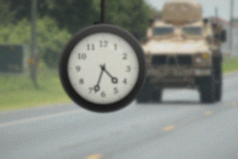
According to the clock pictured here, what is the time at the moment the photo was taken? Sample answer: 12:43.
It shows 4:33
